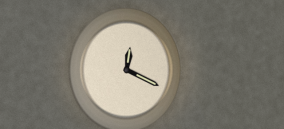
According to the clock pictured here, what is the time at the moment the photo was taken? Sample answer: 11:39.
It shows 12:19
